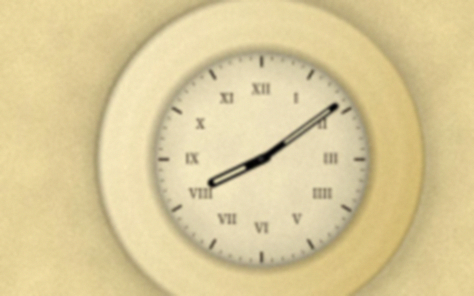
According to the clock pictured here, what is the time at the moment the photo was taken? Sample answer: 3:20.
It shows 8:09
